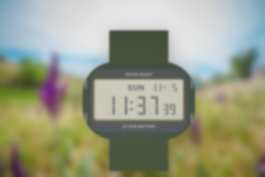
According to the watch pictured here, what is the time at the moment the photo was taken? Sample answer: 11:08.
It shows 11:37
